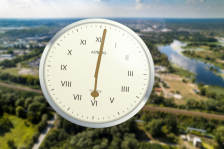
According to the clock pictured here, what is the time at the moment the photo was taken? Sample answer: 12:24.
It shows 6:01
